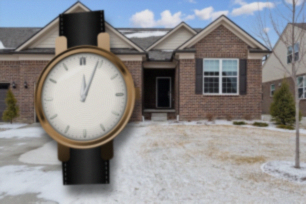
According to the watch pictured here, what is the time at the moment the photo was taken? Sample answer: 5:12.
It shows 12:04
